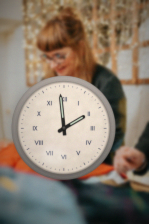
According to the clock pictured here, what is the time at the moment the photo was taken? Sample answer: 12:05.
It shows 1:59
